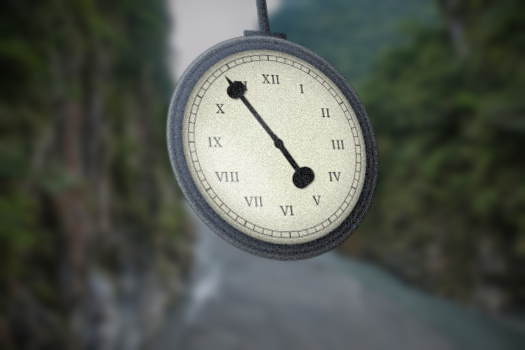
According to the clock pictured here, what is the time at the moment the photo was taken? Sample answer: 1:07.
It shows 4:54
